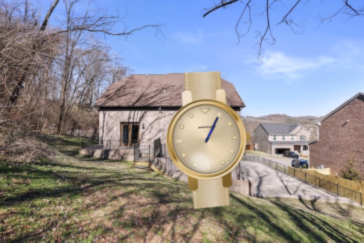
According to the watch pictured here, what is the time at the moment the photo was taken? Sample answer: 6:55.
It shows 1:05
